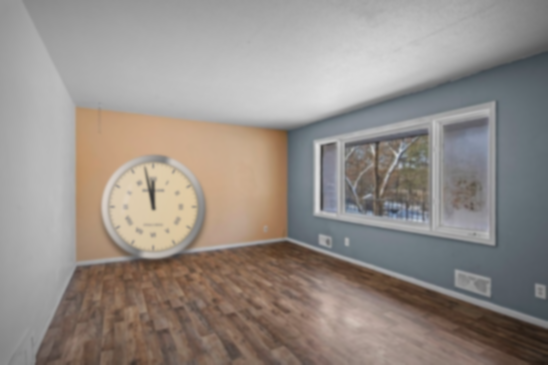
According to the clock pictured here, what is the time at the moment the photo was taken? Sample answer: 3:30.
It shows 11:58
